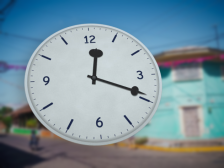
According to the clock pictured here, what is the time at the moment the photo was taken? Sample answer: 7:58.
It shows 12:19
